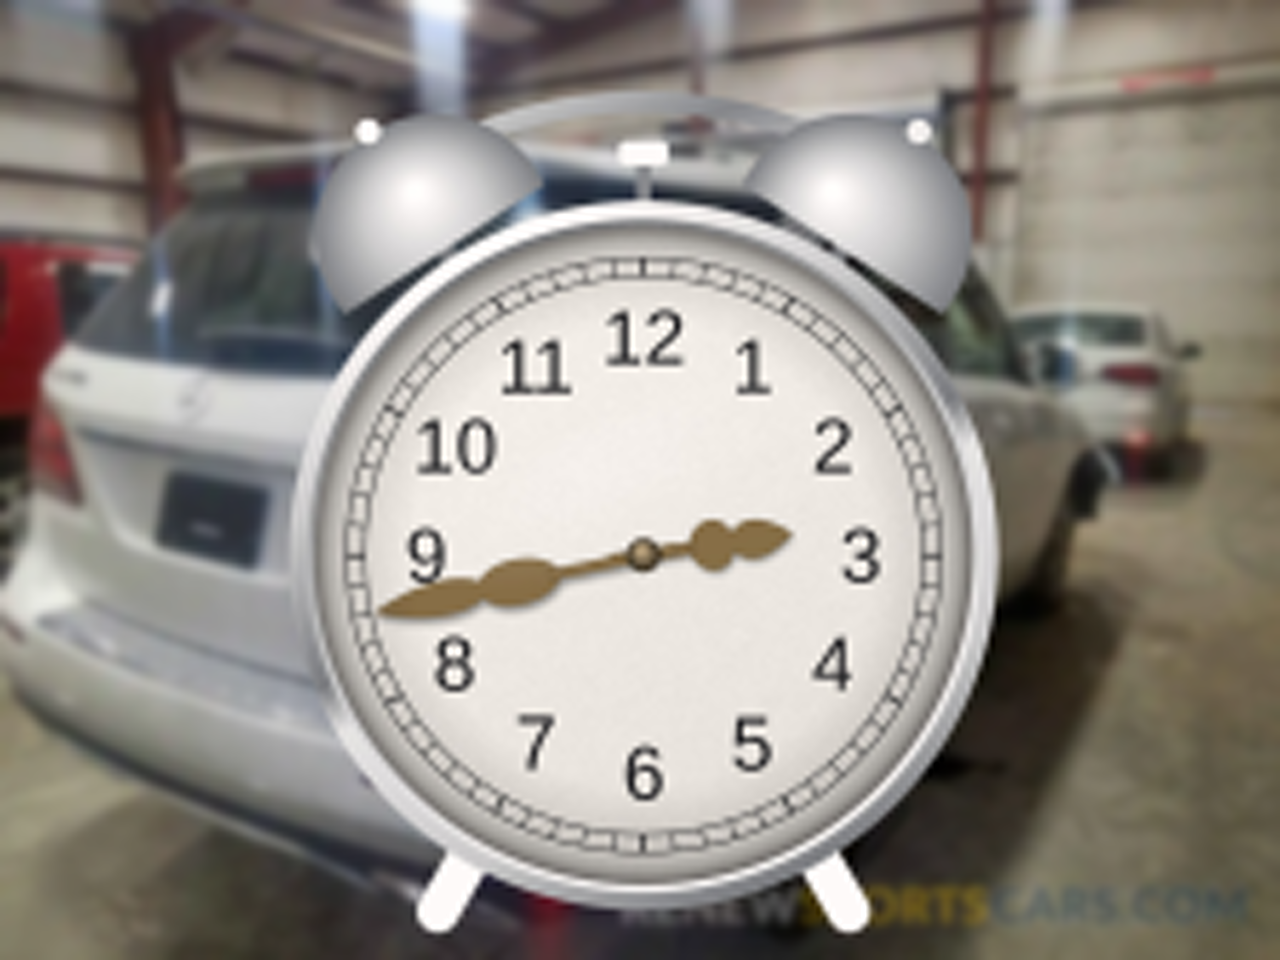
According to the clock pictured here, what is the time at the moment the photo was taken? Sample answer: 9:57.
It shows 2:43
